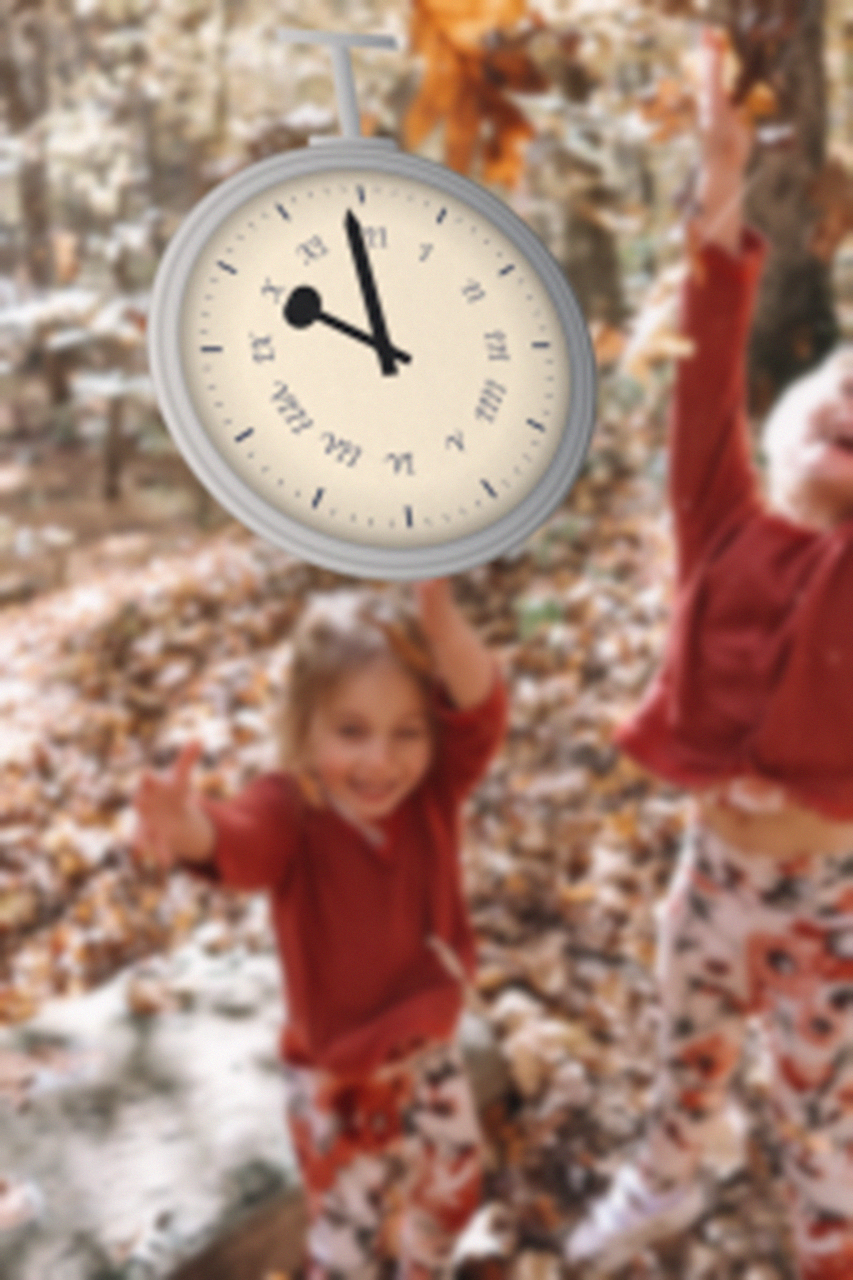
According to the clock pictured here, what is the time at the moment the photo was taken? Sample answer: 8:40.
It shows 9:59
